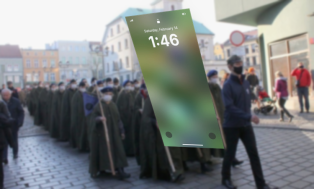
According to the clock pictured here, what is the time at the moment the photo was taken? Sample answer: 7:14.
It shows 1:46
